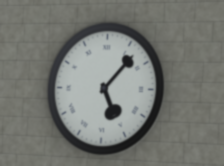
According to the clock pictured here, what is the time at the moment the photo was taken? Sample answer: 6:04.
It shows 5:07
